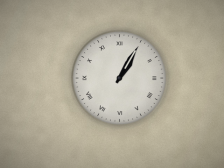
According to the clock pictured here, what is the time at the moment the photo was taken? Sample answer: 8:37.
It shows 1:05
